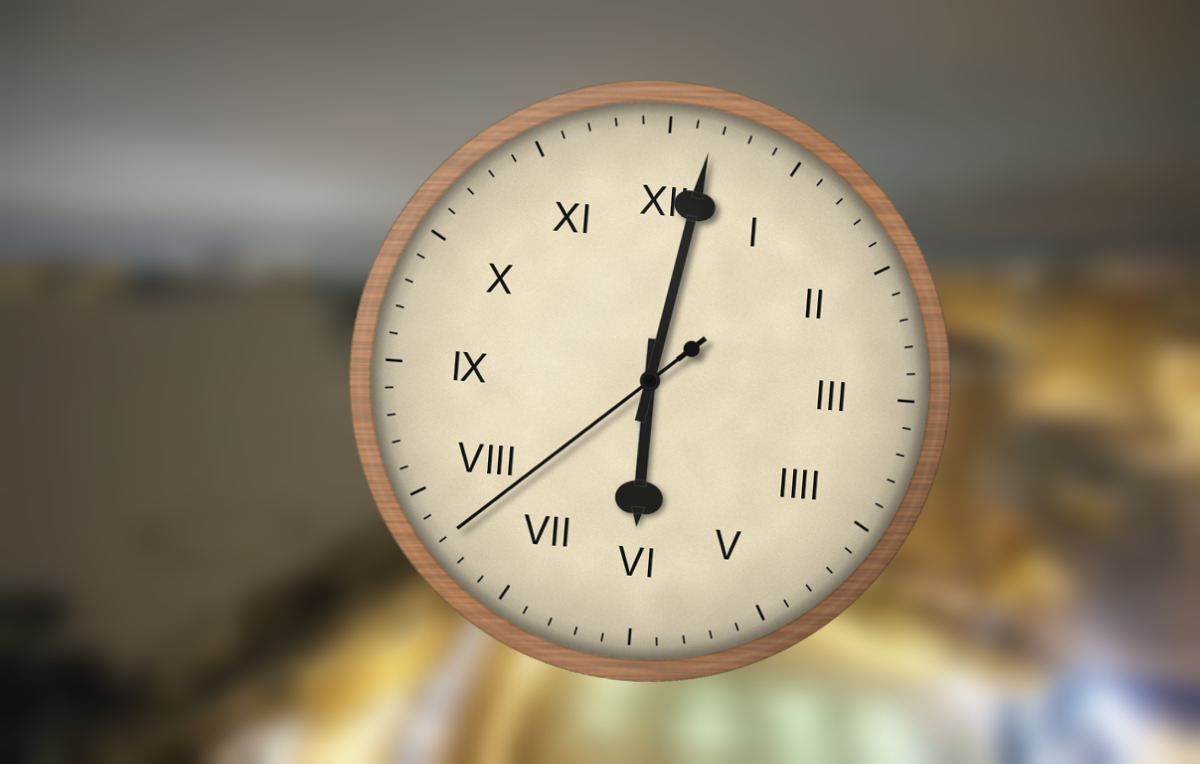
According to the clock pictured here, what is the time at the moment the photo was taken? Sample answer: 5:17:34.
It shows 6:01:38
